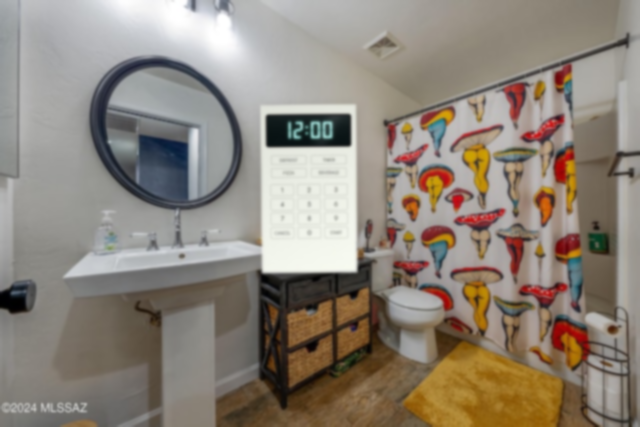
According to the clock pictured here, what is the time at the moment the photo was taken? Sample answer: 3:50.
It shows 12:00
